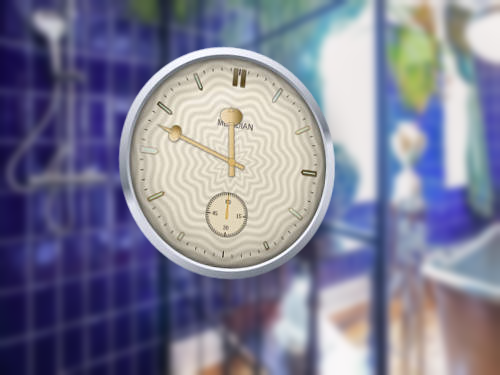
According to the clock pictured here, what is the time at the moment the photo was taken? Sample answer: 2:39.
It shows 11:48
